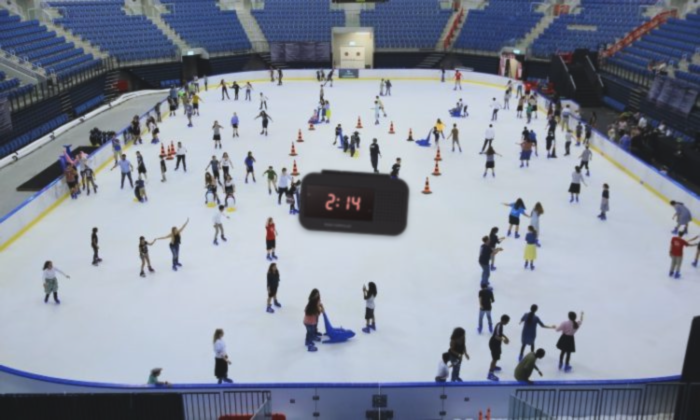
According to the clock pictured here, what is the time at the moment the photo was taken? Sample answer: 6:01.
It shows 2:14
